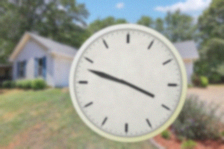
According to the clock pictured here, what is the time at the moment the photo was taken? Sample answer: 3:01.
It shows 3:48
